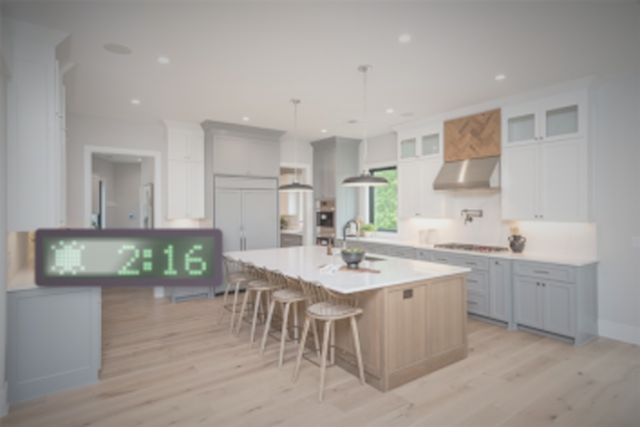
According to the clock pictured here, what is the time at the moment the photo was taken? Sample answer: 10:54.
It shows 2:16
